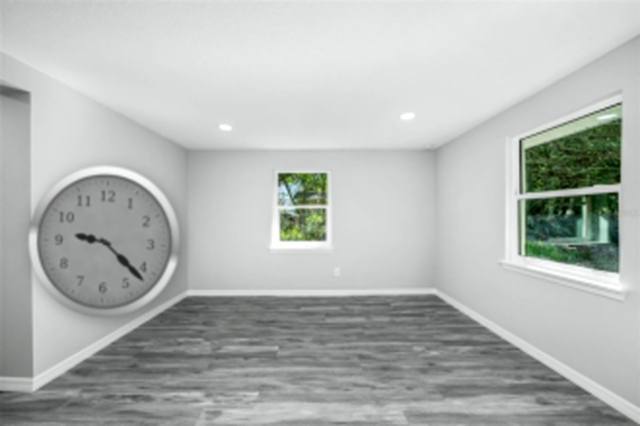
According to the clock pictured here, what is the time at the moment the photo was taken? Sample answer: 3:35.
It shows 9:22
